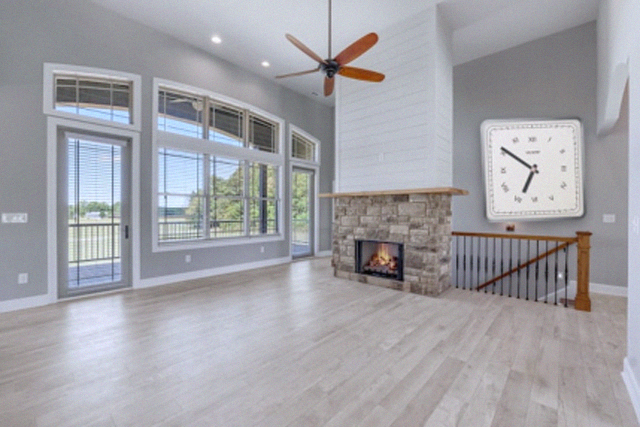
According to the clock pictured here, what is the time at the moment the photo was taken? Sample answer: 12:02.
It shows 6:51
